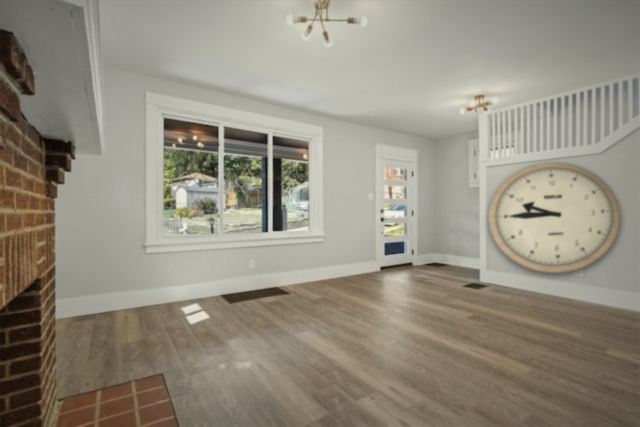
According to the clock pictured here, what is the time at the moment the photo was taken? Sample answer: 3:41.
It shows 9:45
